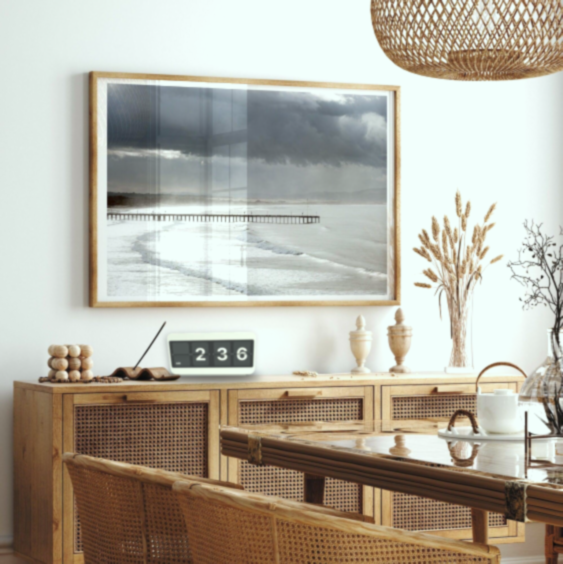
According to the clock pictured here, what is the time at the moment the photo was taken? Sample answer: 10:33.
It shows 2:36
